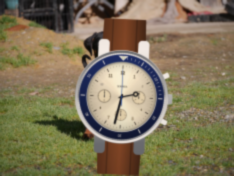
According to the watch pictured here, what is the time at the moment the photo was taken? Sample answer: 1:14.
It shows 2:32
